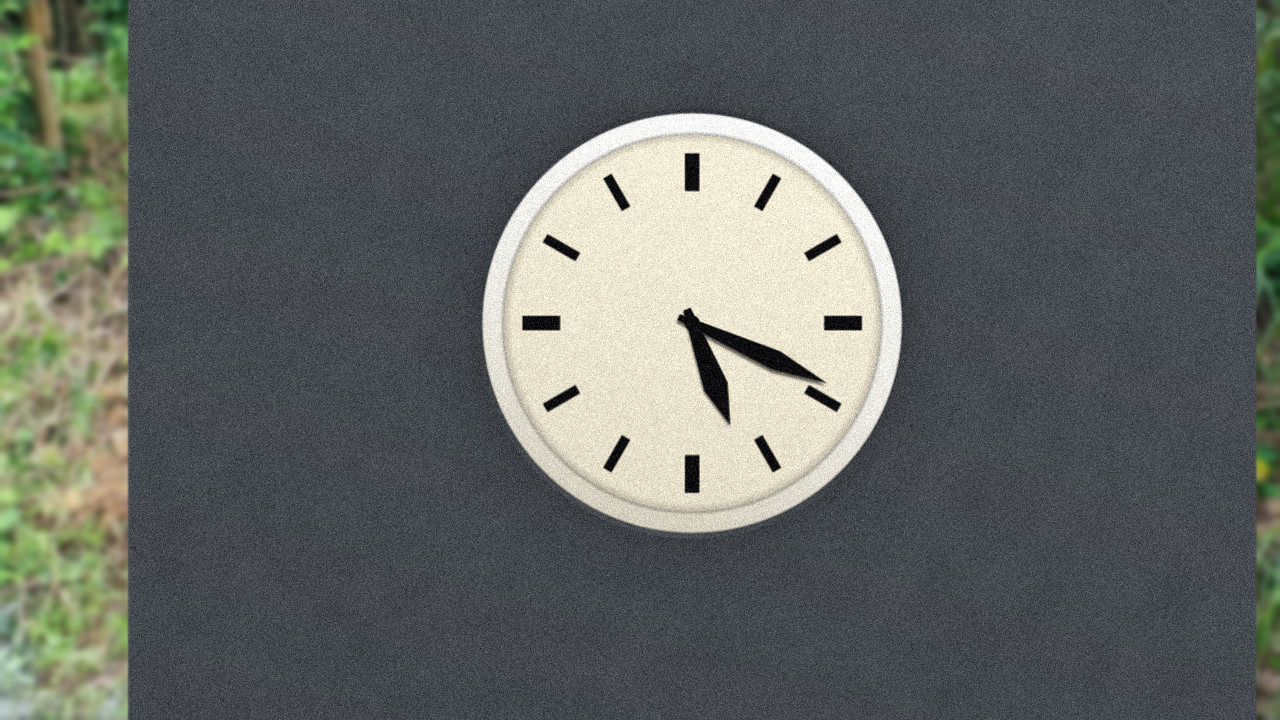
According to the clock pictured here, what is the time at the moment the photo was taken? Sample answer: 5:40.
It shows 5:19
